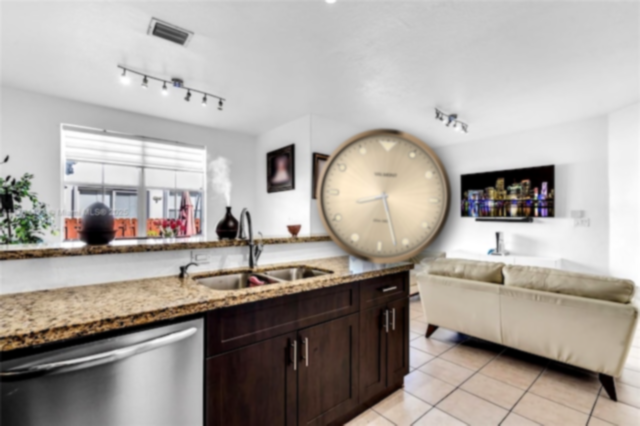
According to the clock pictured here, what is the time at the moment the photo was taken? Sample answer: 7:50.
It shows 8:27
